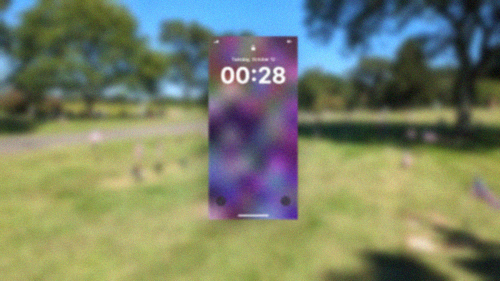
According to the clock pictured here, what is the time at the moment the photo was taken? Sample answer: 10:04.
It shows 0:28
